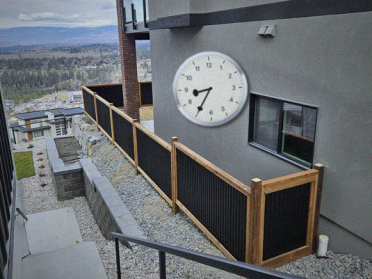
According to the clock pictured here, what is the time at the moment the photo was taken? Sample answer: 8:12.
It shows 8:35
